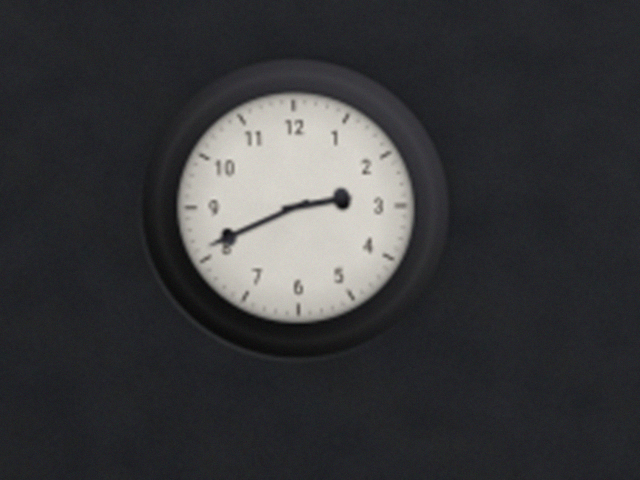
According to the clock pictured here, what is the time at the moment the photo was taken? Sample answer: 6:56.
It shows 2:41
